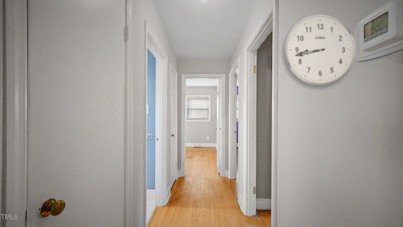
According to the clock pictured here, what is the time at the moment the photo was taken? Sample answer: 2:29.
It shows 8:43
